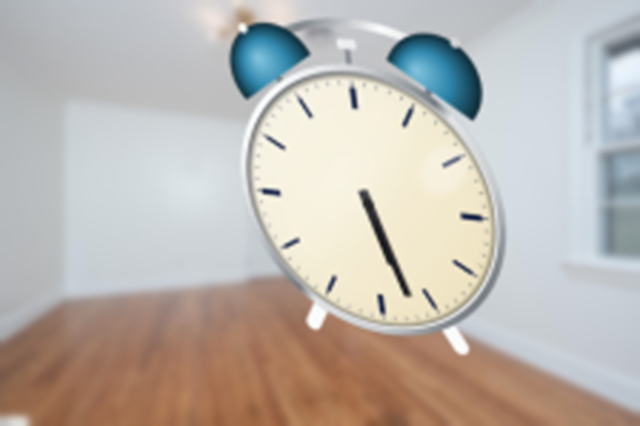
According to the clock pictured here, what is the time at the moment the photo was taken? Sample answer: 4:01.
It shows 5:27
